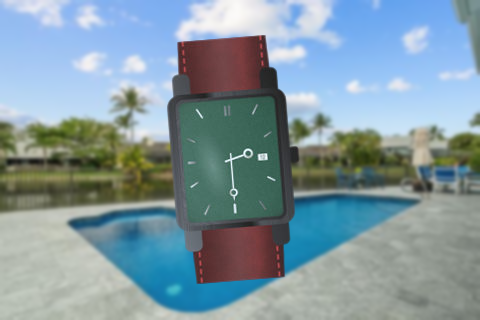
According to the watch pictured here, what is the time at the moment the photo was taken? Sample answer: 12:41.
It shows 2:30
